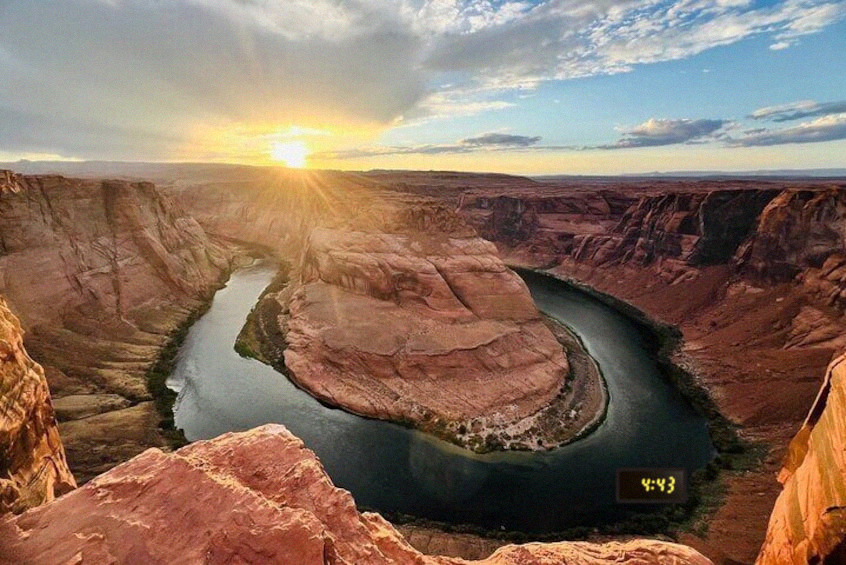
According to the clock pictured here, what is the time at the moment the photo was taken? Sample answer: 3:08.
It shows 4:43
